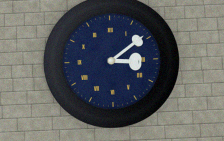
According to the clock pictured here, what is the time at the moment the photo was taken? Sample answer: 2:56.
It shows 3:09
